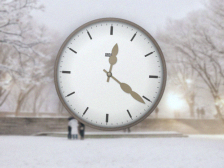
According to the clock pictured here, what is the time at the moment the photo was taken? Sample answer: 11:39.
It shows 12:21
